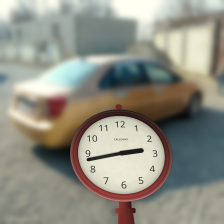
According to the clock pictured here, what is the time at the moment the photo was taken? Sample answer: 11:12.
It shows 2:43
